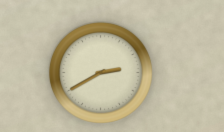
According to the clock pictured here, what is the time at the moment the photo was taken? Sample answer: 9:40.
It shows 2:40
